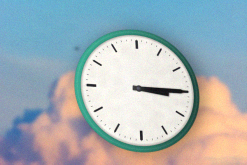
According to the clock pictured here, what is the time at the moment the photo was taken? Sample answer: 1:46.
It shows 3:15
